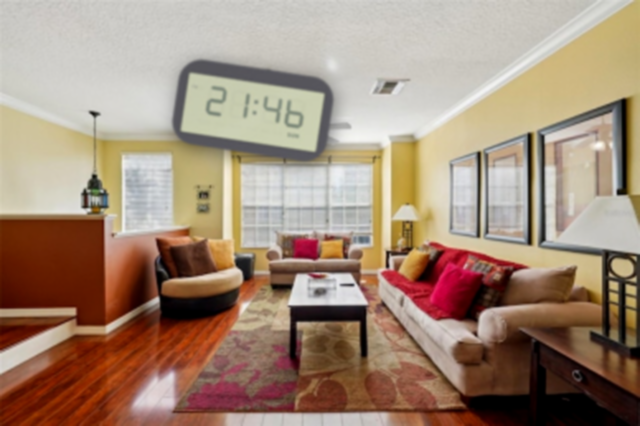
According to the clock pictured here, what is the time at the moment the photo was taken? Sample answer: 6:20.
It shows 21:46
